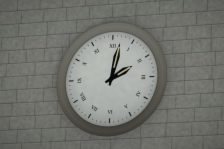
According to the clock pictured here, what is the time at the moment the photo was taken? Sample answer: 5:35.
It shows 2:02
